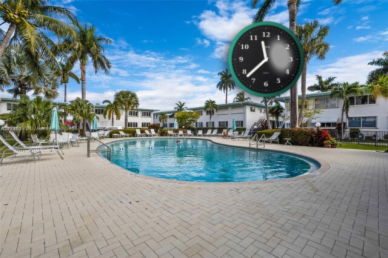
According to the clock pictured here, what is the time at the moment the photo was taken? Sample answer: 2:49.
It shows 11:38
